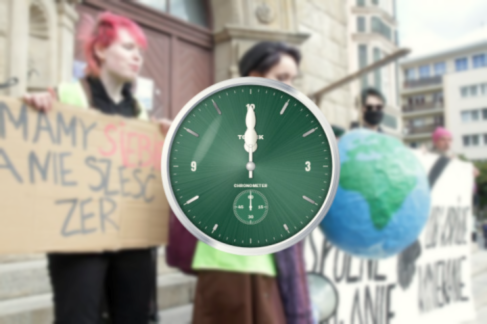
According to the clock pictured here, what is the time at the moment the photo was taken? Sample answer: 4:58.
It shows 12:00
